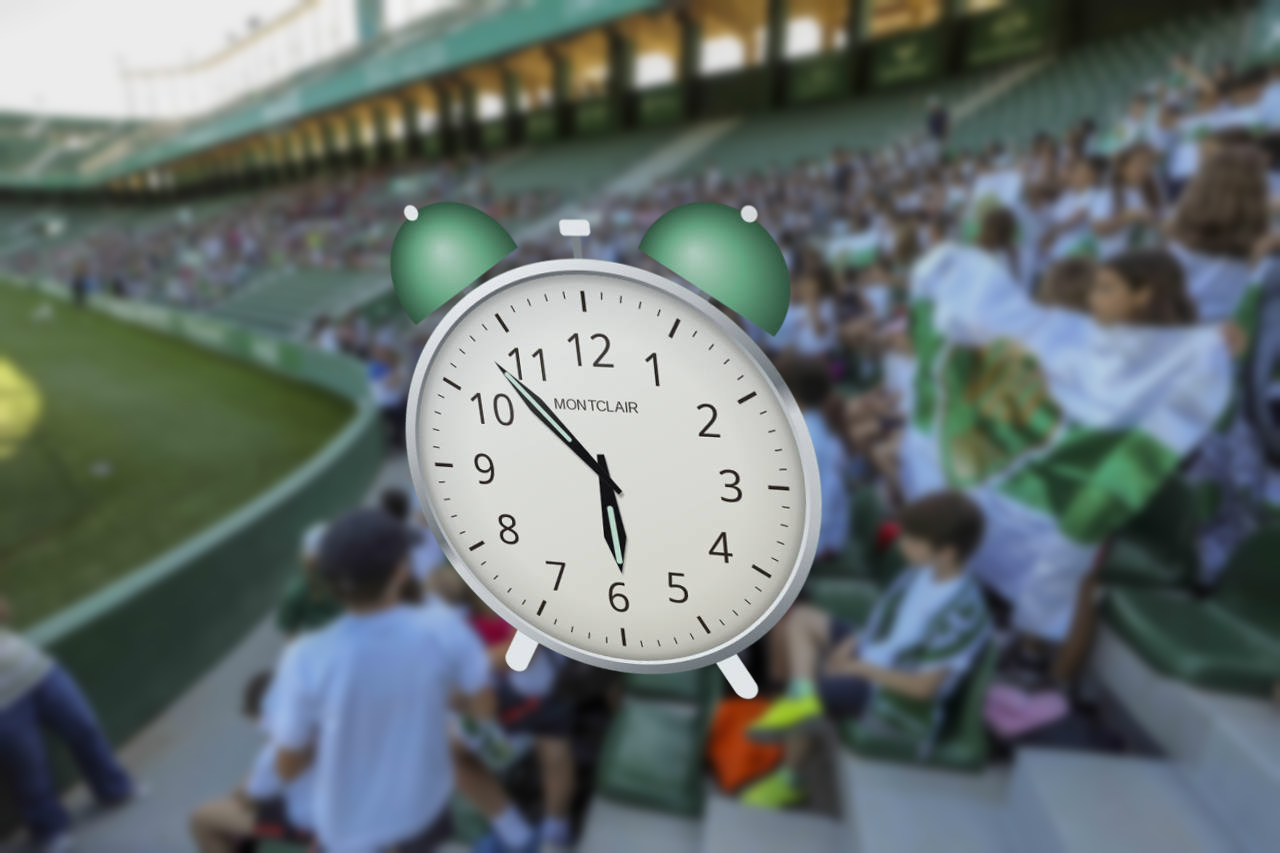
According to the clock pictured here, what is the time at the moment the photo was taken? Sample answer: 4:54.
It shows 5:53
